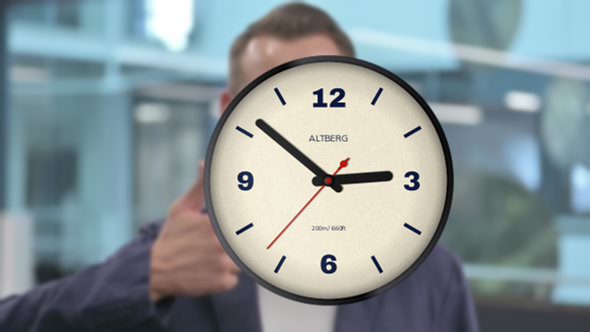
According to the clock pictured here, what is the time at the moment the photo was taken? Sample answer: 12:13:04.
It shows 2:51:37
